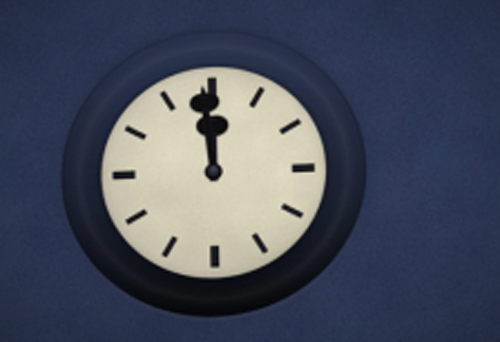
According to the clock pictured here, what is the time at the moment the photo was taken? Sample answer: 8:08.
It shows 11:59
